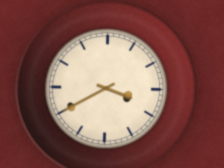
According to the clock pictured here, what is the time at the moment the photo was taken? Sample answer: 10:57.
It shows 3:40
